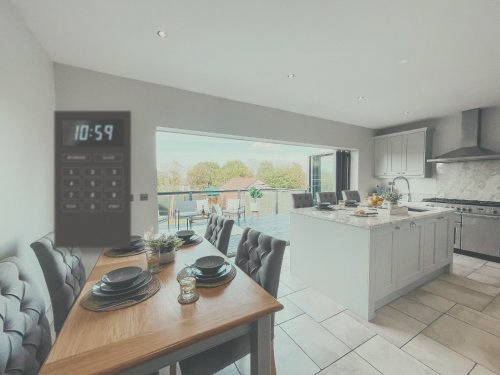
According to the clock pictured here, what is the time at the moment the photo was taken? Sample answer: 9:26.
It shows 10:59
